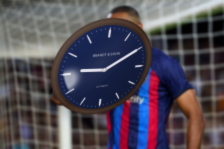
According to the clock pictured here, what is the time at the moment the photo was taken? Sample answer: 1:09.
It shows 9:10
